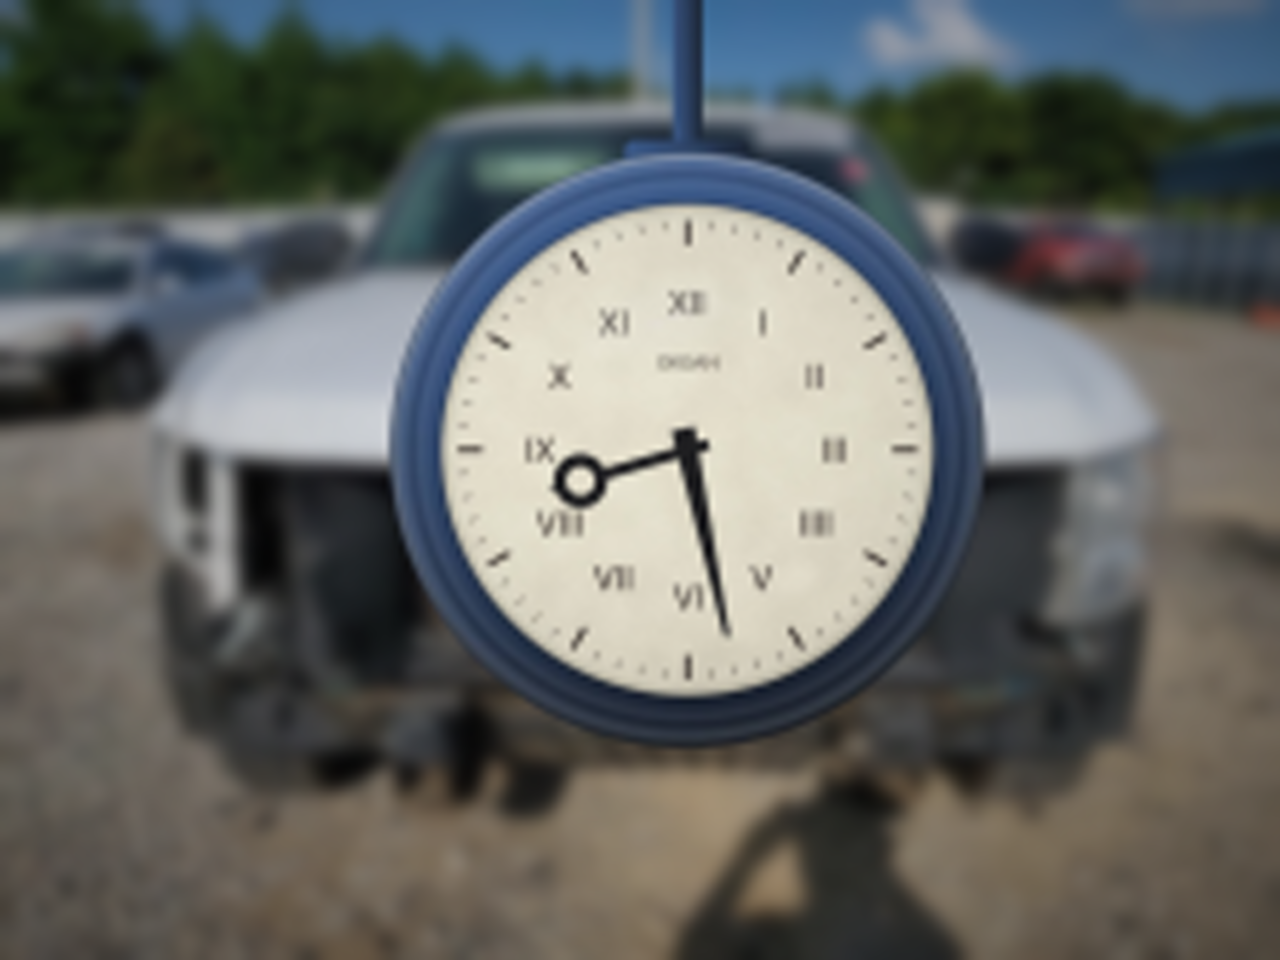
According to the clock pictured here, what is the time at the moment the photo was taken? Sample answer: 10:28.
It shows 8:28
